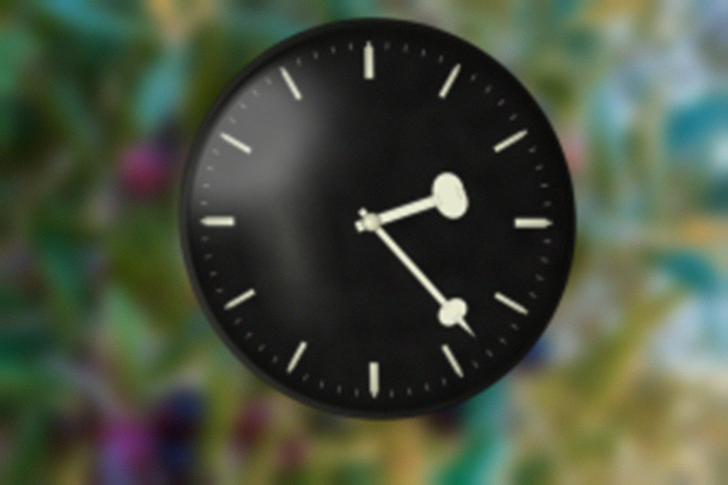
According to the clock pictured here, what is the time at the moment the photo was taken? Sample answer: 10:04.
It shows 2:23
